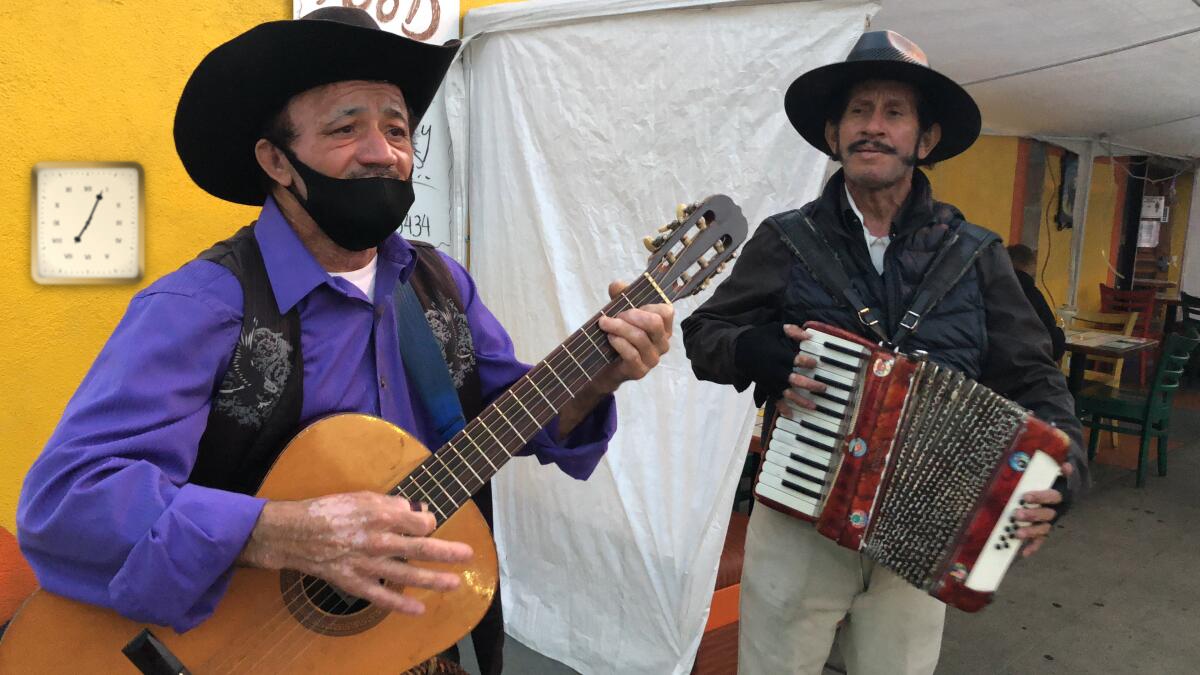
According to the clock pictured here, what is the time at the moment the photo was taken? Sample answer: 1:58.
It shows 7:04
